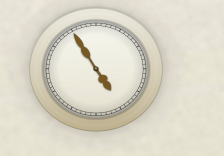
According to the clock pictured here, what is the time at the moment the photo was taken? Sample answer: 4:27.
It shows 4:55
